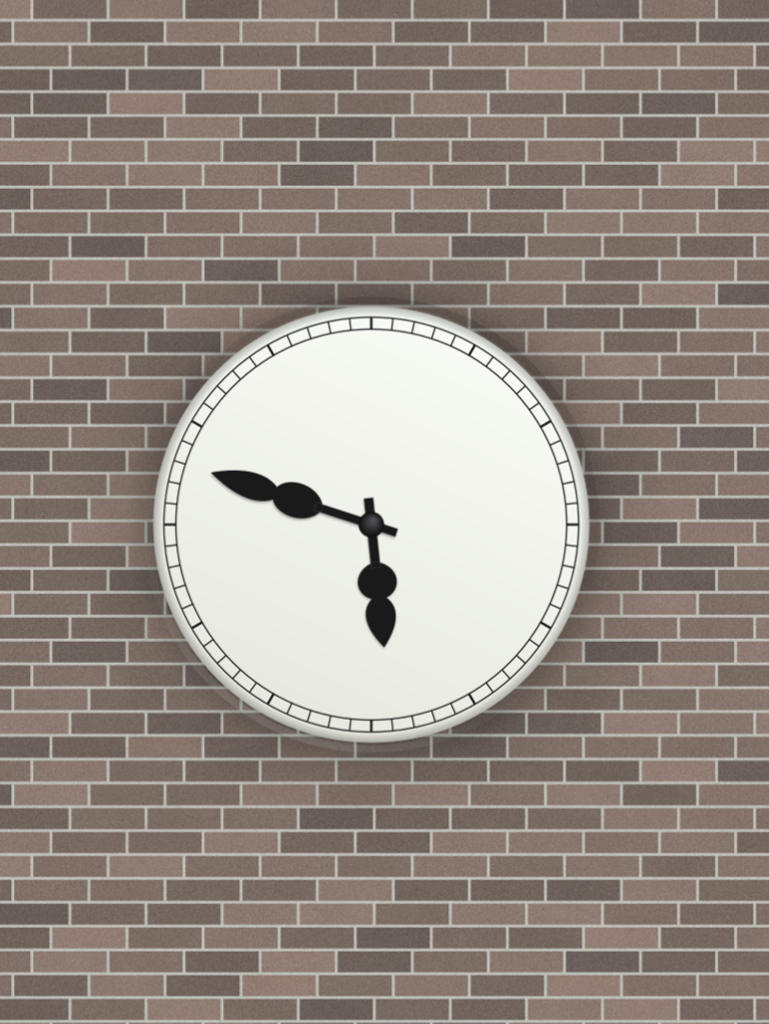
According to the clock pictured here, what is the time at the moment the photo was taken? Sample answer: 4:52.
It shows 5:48
